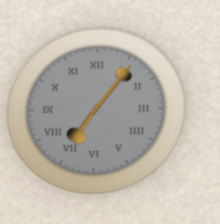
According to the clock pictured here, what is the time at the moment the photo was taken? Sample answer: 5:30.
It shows 7:06
